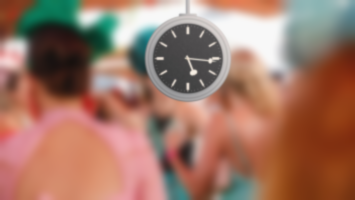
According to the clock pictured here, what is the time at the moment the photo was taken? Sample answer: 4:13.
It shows 5:16
